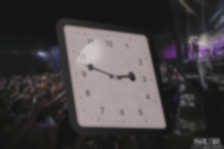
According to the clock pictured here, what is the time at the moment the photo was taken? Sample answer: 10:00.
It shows 2:48
